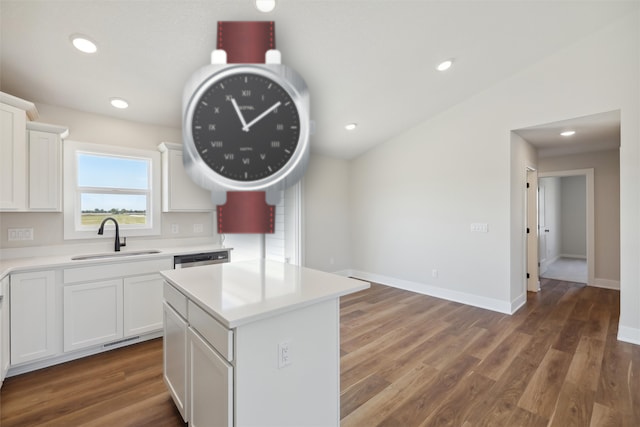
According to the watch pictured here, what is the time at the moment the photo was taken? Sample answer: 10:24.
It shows 11:09
